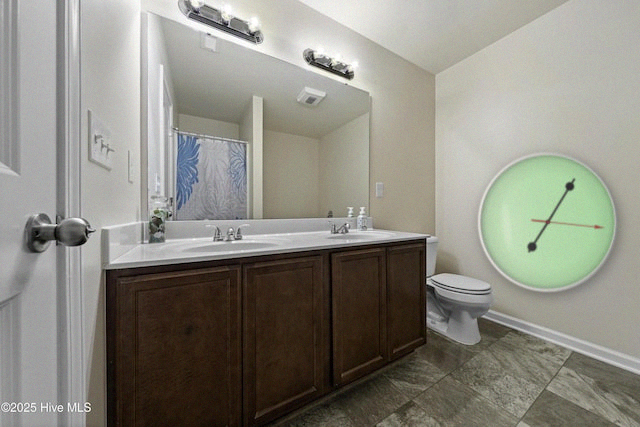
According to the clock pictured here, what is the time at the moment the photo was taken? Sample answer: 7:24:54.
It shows 7:05:16
